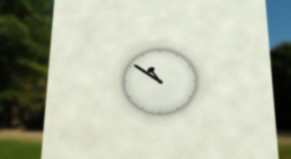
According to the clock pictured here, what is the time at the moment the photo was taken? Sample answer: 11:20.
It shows 10:51
